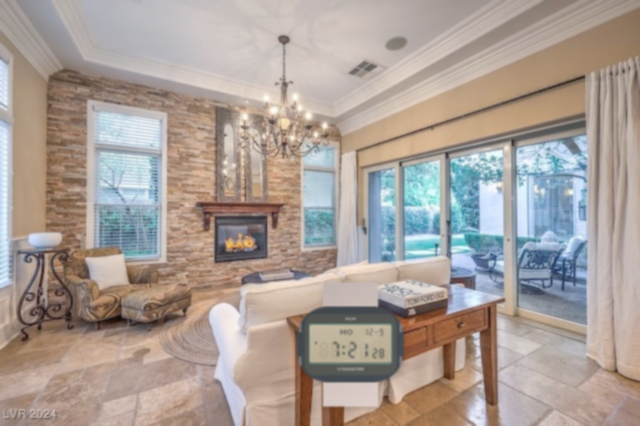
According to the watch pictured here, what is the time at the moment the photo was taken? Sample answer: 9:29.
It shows 7:21
